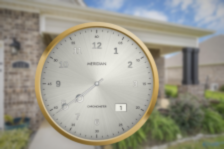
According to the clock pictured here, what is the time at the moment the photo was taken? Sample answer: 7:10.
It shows 7:39
